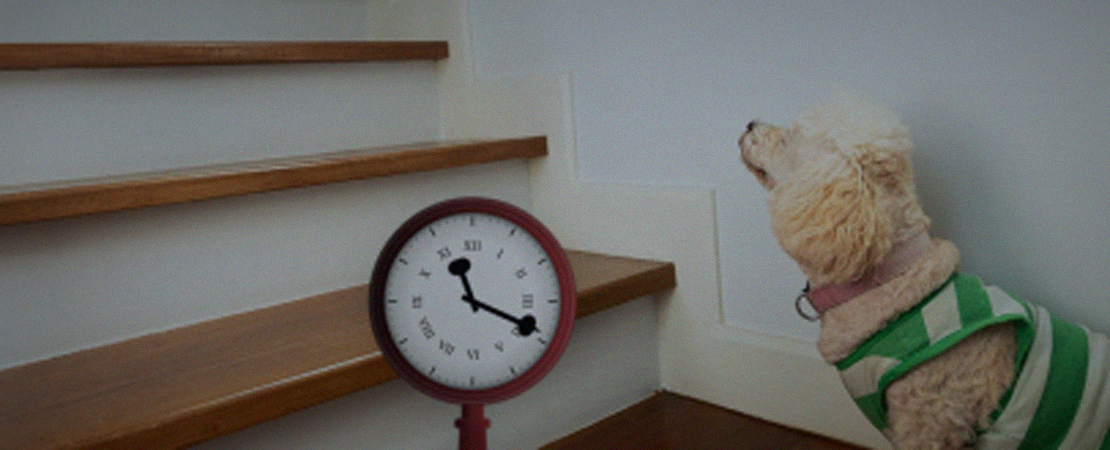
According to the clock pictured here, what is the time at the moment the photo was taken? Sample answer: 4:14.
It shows 11:19
